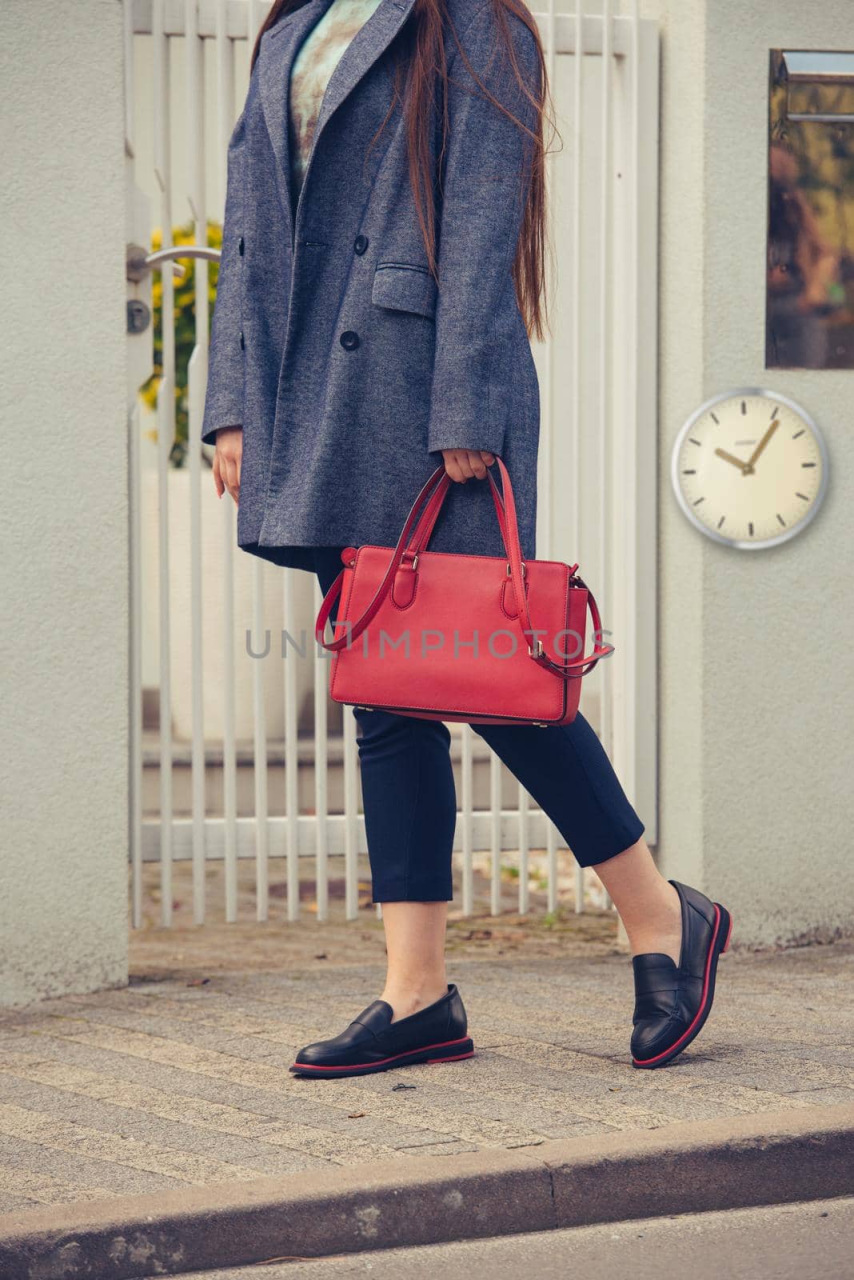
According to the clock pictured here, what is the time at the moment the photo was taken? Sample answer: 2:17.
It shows 10:06
